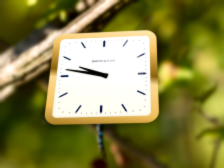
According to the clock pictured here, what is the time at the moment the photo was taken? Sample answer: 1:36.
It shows 9:47
